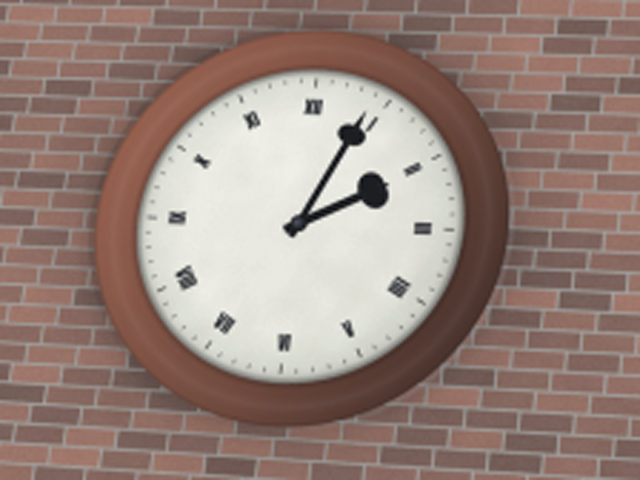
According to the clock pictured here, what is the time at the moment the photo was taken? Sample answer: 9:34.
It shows 2:04
